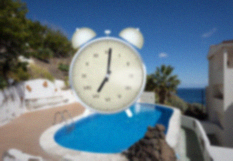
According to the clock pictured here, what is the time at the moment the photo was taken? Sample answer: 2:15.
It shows 7:01
